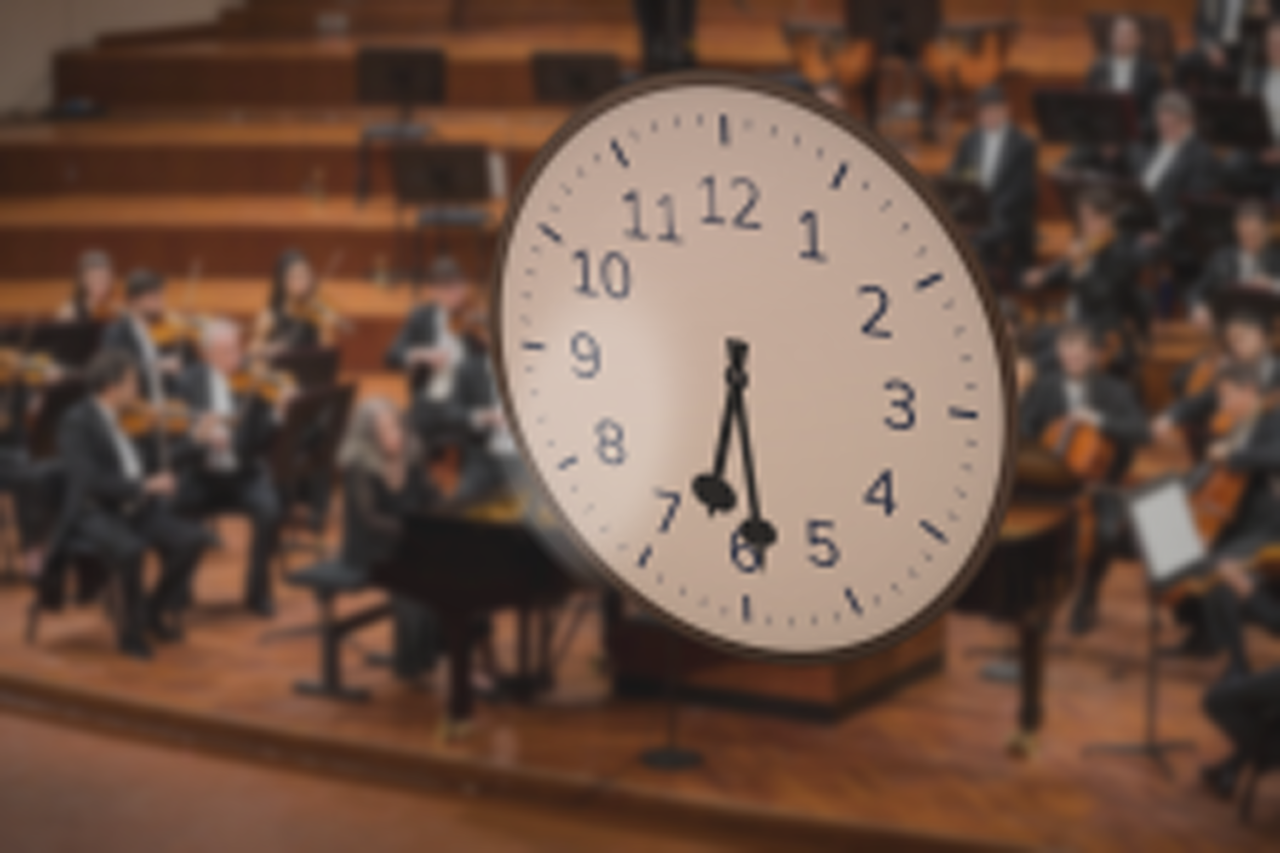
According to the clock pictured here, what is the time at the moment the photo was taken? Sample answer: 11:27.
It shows 6:29
